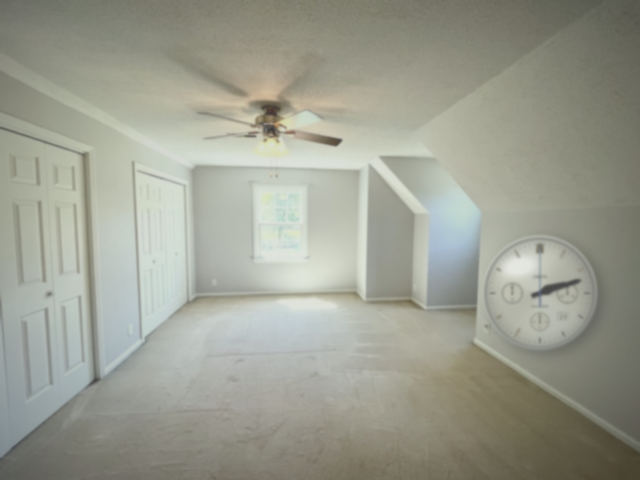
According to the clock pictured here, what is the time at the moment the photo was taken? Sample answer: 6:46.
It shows 2:12
